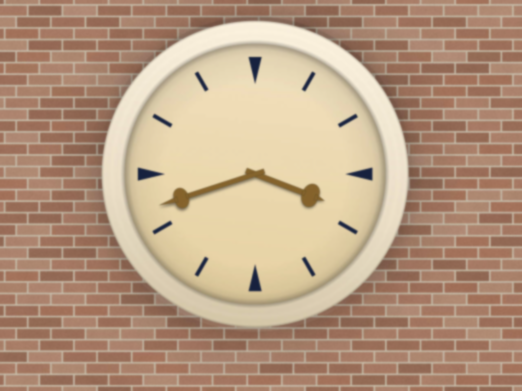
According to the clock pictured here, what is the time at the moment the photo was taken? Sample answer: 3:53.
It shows 3:42
